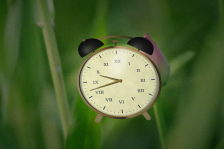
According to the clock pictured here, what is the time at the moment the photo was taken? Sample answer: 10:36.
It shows 9:42
